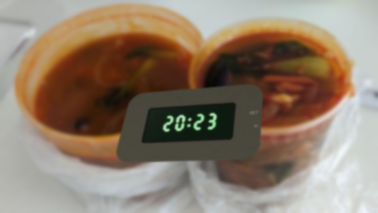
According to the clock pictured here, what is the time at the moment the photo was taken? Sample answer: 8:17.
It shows 20:23
